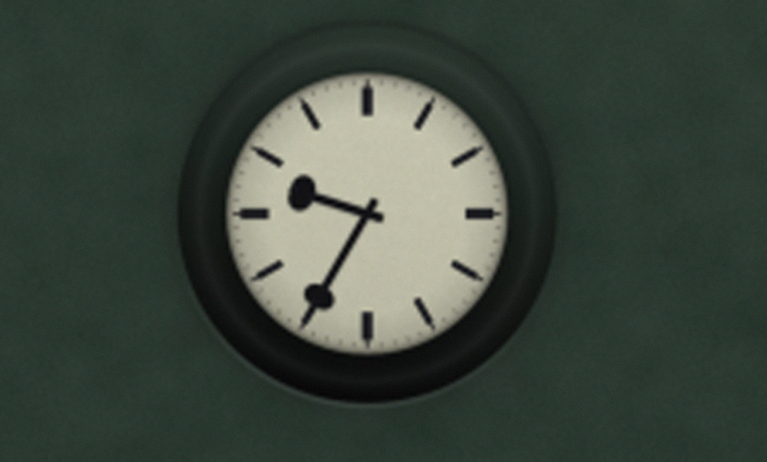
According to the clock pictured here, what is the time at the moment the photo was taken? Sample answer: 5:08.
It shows 9:35
